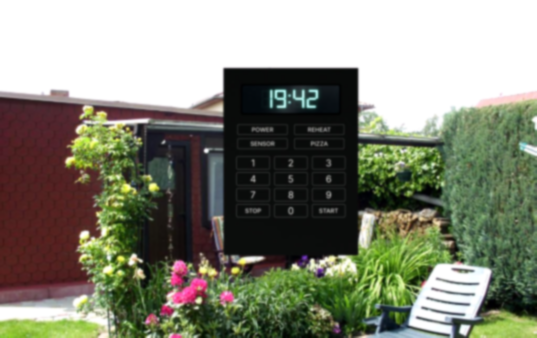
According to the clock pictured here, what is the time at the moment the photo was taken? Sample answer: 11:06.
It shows 19:42
